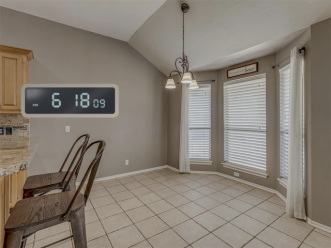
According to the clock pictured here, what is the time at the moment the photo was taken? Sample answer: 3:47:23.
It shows 6:18:09
